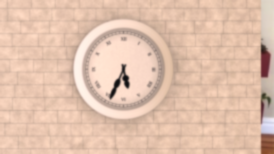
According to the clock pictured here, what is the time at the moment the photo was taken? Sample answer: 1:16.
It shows 5:34
